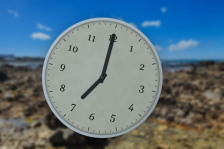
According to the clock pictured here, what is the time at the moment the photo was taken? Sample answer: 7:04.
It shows 7:00
